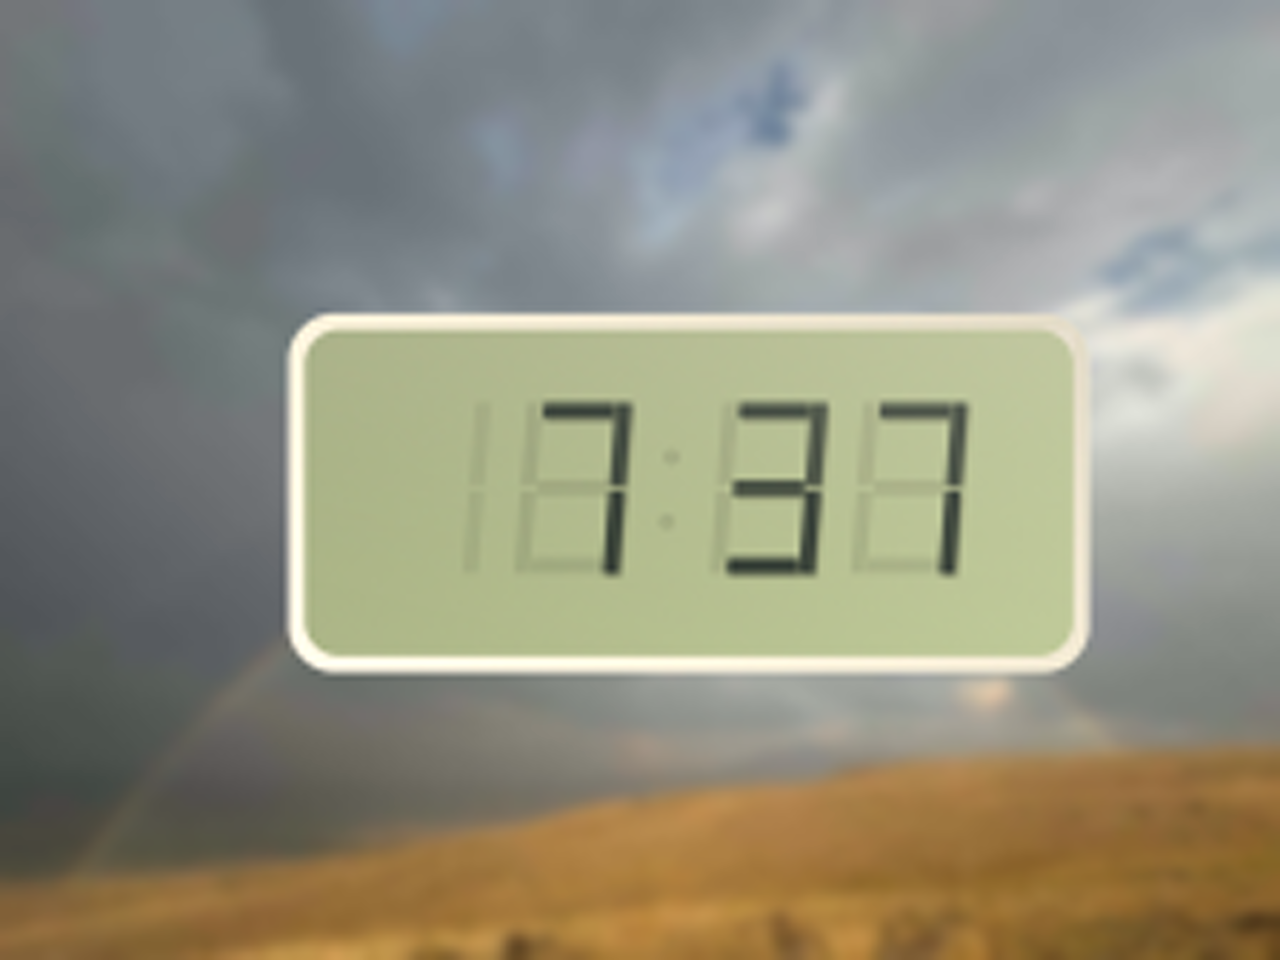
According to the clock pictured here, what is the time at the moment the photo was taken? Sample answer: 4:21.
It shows 7:37
